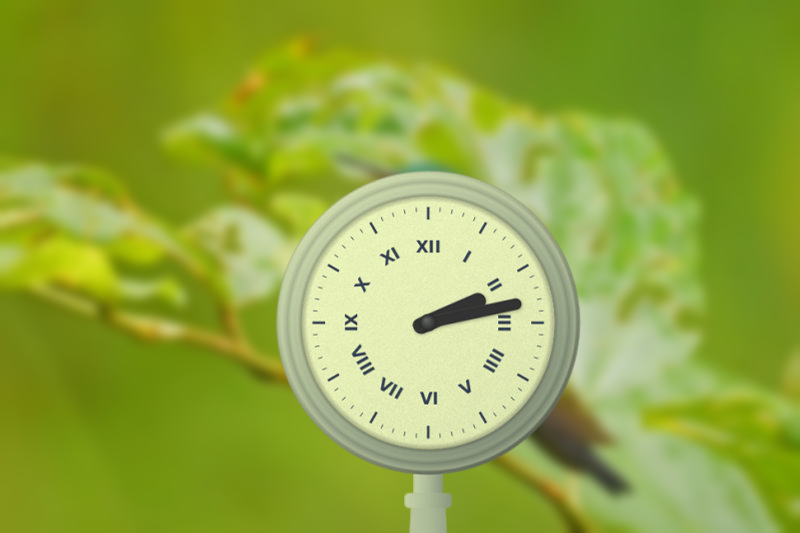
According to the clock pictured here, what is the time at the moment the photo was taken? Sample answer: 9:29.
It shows 2:13
